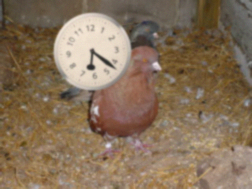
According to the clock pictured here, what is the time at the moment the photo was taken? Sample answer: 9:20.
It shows 6:22
